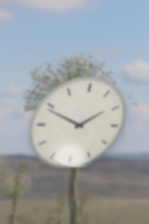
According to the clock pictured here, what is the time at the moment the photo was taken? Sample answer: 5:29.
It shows 1:49
